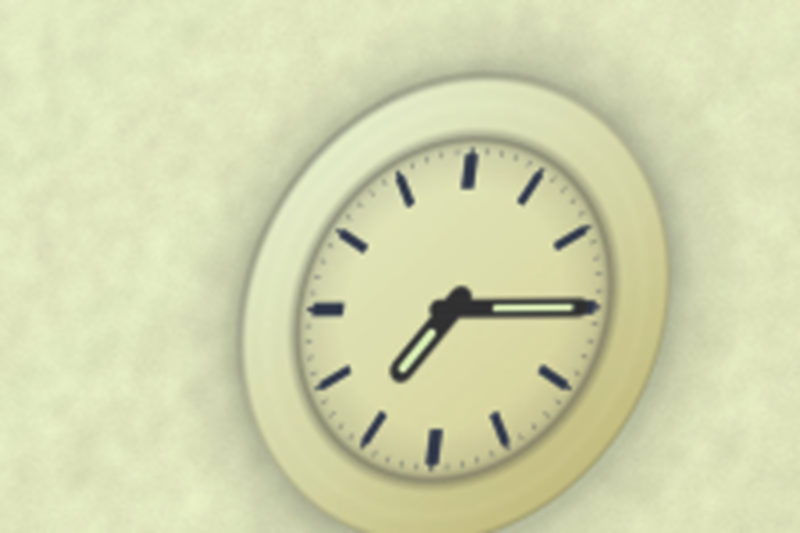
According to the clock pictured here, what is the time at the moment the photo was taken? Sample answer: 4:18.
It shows 7:15
